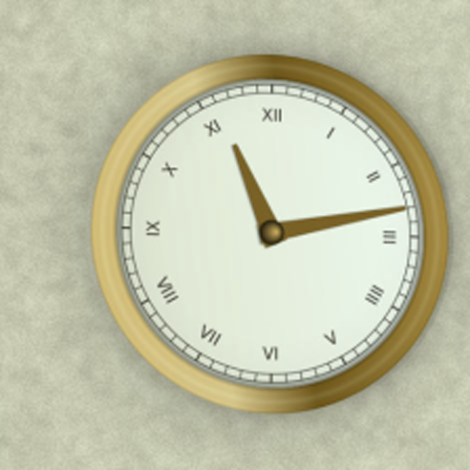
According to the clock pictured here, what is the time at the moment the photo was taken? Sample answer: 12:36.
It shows 11:13
